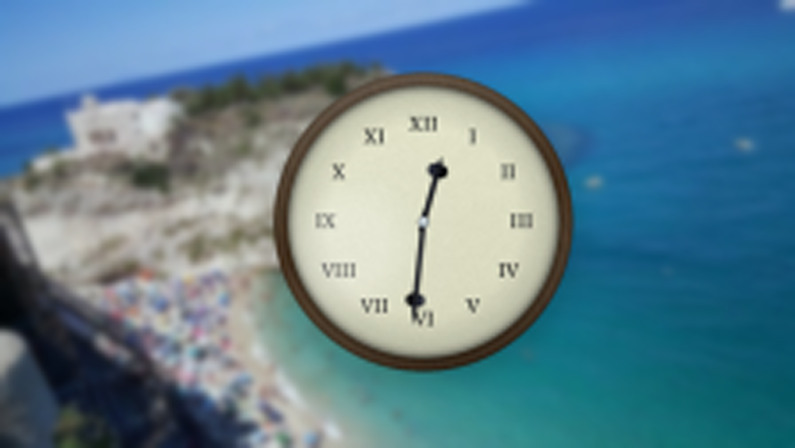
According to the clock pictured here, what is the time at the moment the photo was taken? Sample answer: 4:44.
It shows 12:31
